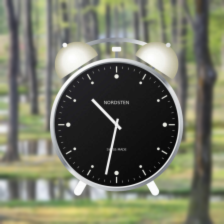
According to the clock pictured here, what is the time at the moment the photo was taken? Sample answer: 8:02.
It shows 10:32
